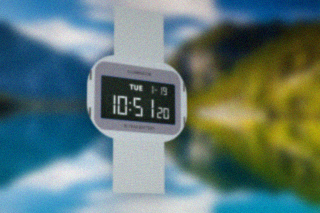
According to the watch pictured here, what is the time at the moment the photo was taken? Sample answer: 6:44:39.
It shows 10:51:20
